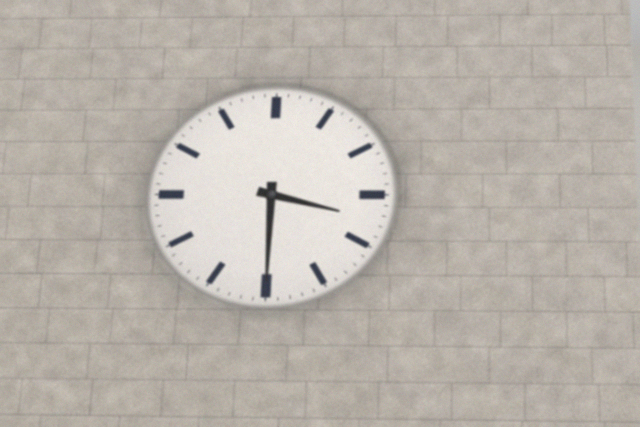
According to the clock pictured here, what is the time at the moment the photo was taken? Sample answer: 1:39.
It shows 3:30
